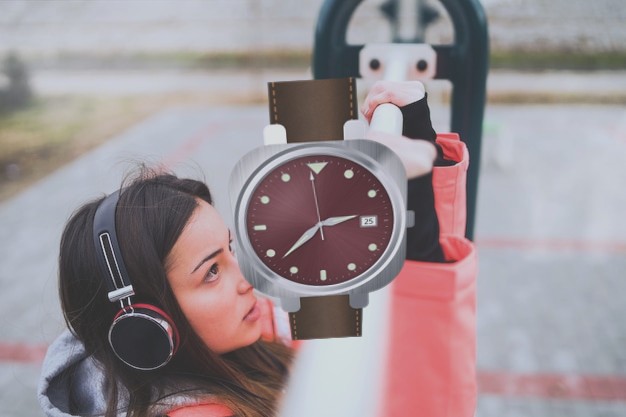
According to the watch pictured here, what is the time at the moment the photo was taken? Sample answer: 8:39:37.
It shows 2:37:59
